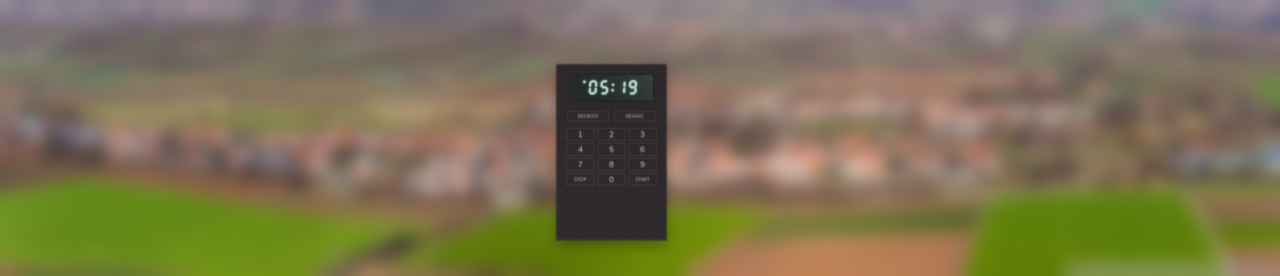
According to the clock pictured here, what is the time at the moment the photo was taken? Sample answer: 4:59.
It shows 5:19
